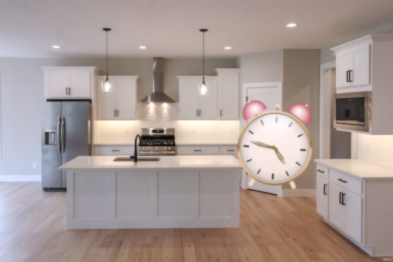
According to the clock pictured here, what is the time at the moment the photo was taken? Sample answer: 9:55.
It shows 4:47
